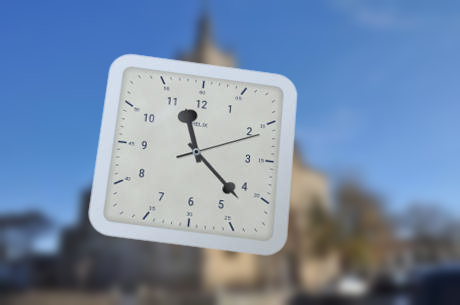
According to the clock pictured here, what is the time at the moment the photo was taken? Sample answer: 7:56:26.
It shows 11:22:11
